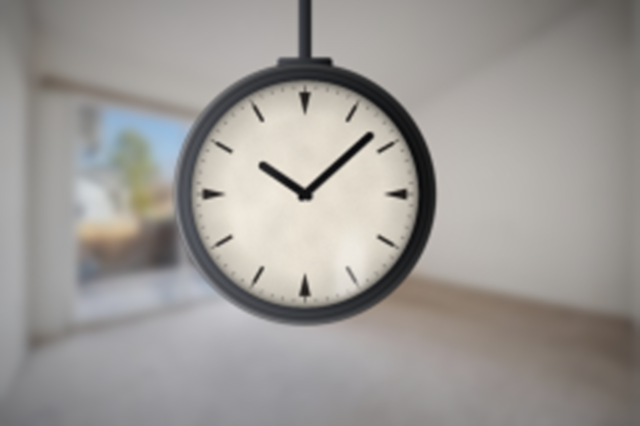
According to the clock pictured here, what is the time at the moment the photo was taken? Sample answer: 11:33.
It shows 10:08
